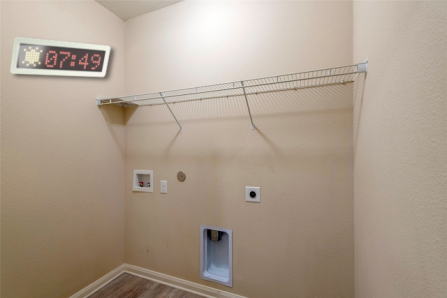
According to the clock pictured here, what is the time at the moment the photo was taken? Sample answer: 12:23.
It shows 7:49
